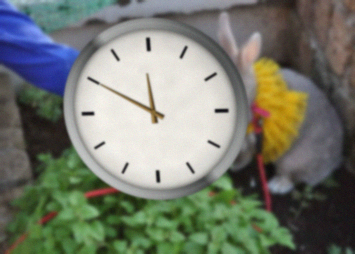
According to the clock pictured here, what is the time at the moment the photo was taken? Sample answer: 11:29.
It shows 11:50
